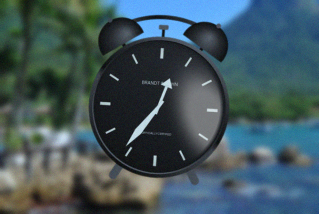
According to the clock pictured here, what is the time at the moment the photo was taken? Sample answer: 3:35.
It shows 12:36
